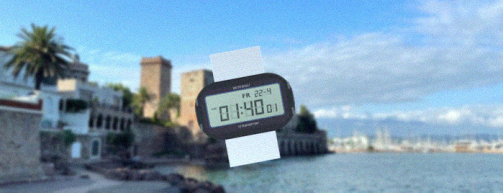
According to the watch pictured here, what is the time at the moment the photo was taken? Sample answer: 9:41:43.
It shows 1:40:01
